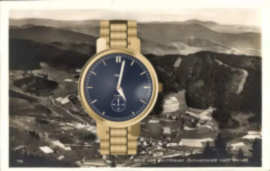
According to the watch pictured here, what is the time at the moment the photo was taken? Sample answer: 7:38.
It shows 5:02
